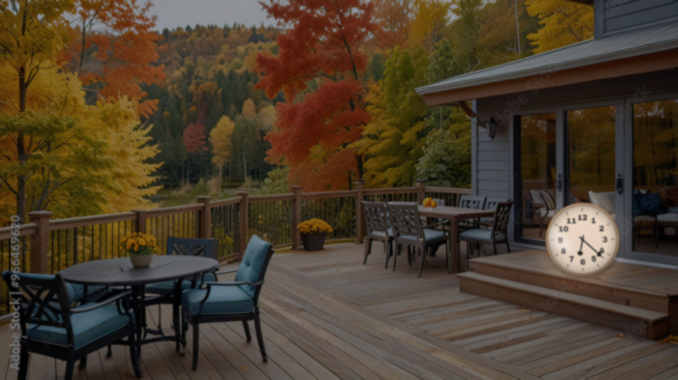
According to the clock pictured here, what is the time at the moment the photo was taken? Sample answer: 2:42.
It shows 6:22
